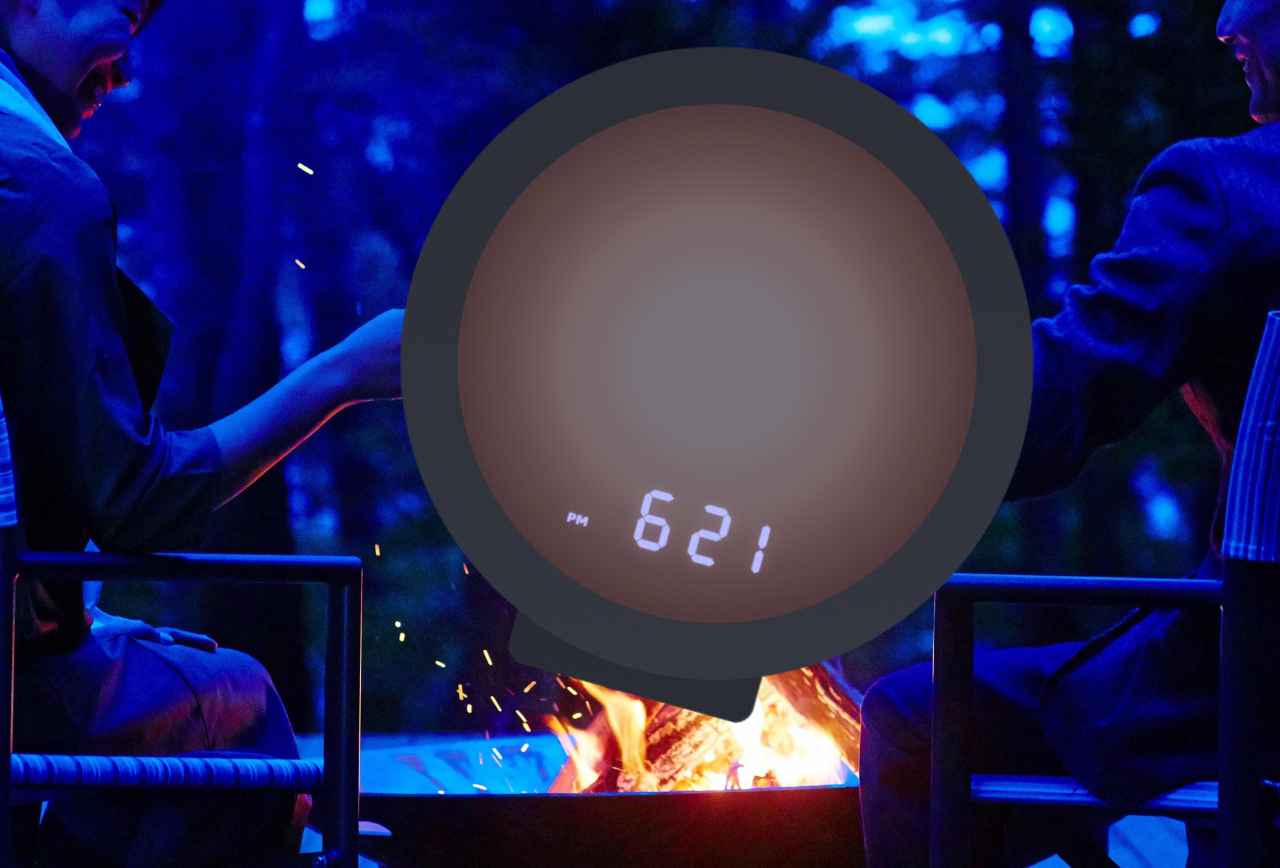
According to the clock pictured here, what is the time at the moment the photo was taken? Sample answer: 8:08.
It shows 6:21
